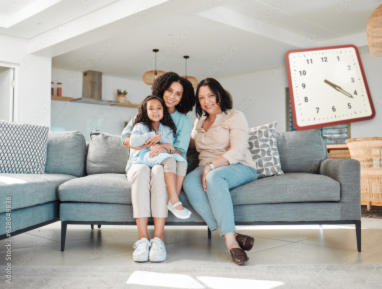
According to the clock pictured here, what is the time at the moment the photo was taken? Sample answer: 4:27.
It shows 4:22
